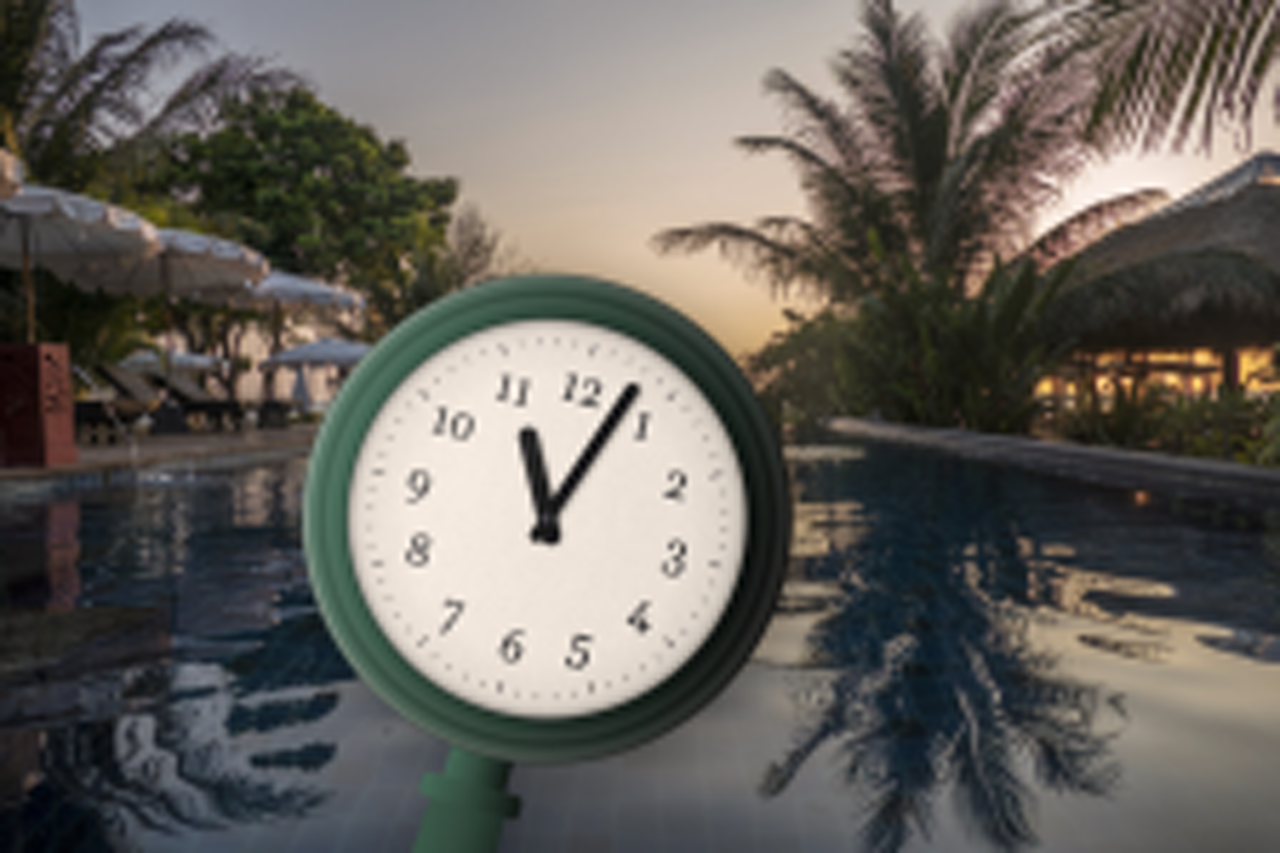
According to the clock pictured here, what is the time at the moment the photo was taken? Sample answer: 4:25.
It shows 11:03
